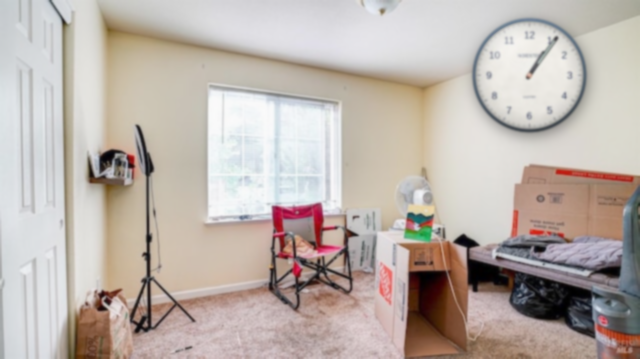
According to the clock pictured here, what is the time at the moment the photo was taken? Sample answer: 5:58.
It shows 1:06
